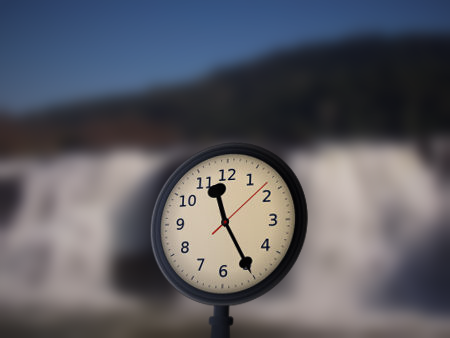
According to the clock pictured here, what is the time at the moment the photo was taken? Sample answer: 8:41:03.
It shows 11:25:08
